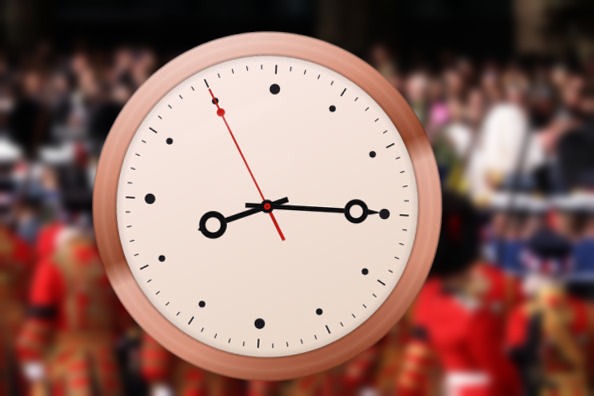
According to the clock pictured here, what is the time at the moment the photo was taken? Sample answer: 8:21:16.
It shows 8:14:55
